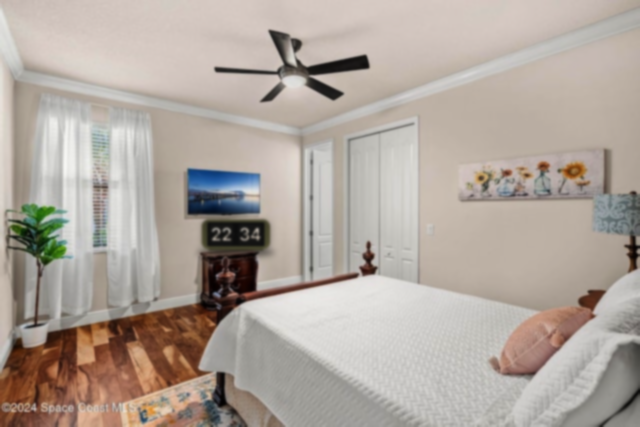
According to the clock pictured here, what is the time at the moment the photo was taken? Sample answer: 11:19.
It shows 22:34
